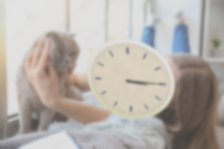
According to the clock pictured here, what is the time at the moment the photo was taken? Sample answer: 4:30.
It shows 3:15
